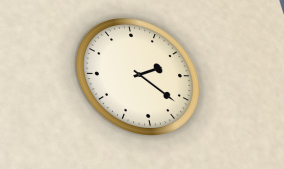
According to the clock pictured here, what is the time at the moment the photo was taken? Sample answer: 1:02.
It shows 2:22
